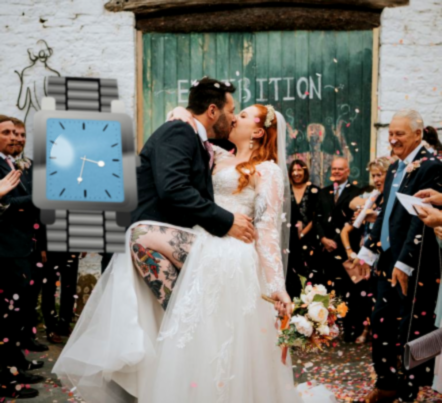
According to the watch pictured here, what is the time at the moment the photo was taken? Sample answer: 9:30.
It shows 3:32
